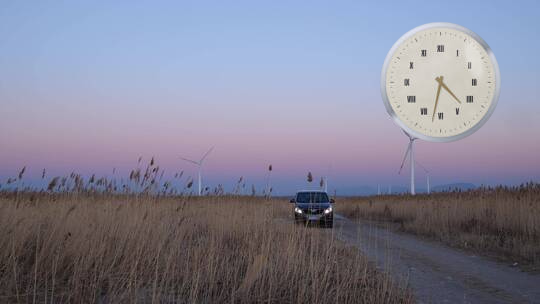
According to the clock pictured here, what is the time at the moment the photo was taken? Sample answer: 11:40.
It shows 4:32
